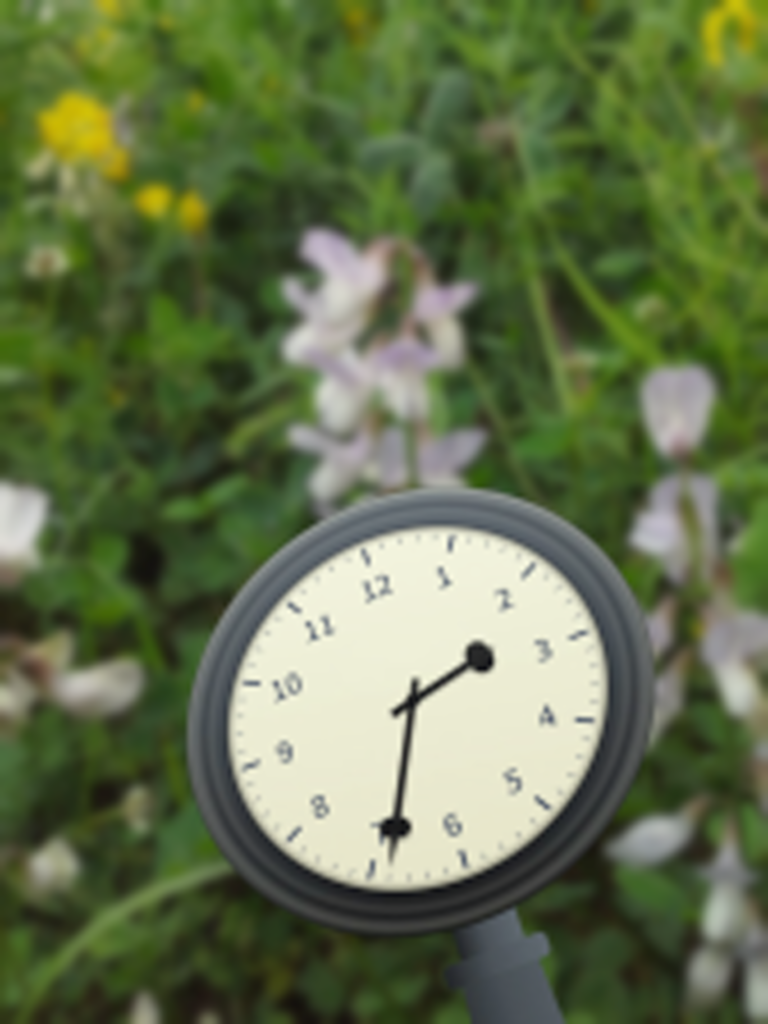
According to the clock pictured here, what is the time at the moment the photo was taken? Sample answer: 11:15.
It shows 2:34
